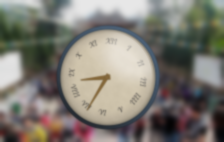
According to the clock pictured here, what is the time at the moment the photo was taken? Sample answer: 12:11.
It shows 8:34
